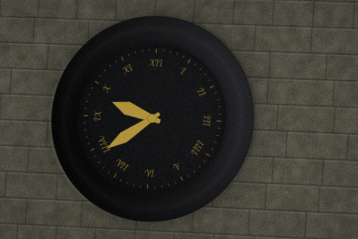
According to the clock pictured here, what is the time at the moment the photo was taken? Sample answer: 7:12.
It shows 9:39
